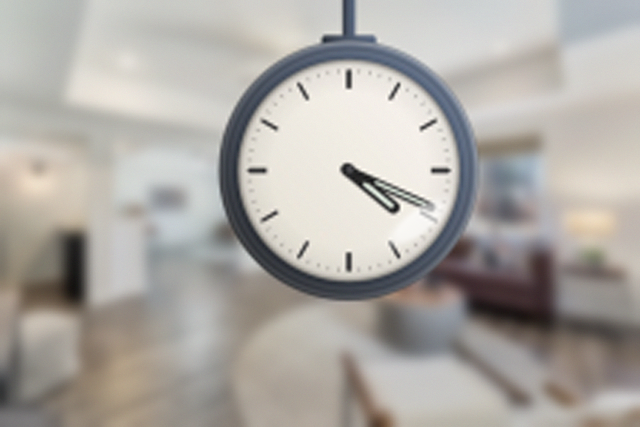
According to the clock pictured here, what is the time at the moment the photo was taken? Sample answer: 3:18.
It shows 4:19
